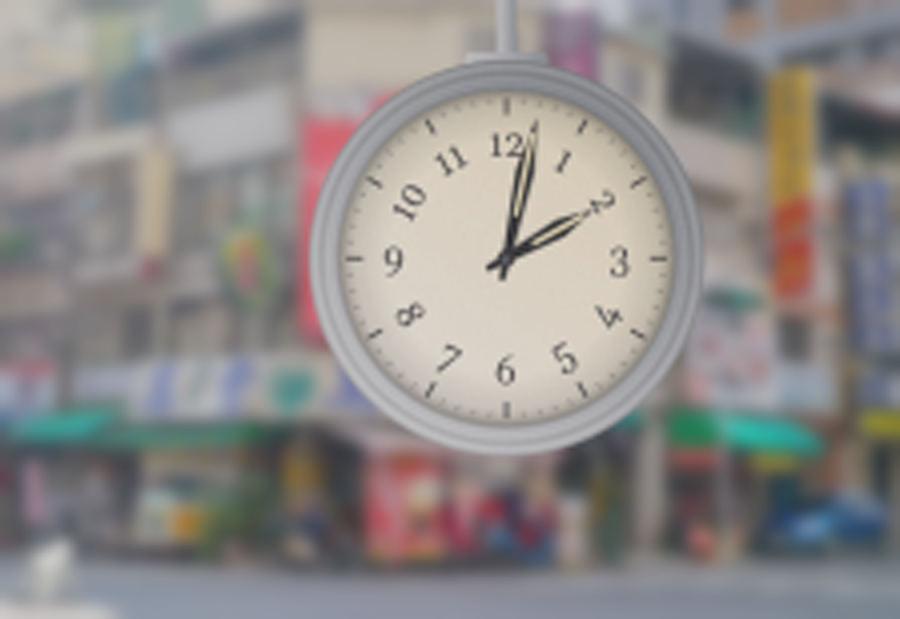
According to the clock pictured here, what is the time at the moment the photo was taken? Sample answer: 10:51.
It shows 2:02
